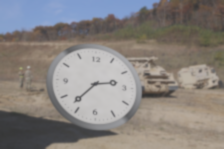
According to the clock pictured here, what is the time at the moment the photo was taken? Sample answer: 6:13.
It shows 2:37
